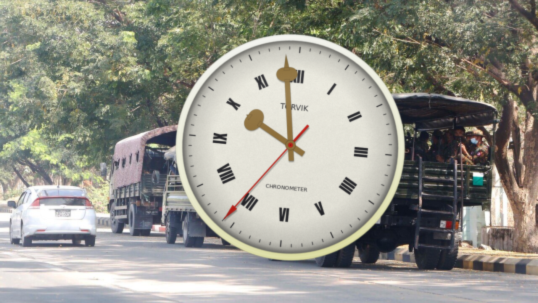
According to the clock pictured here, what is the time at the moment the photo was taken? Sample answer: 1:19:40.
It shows 9:58:36
